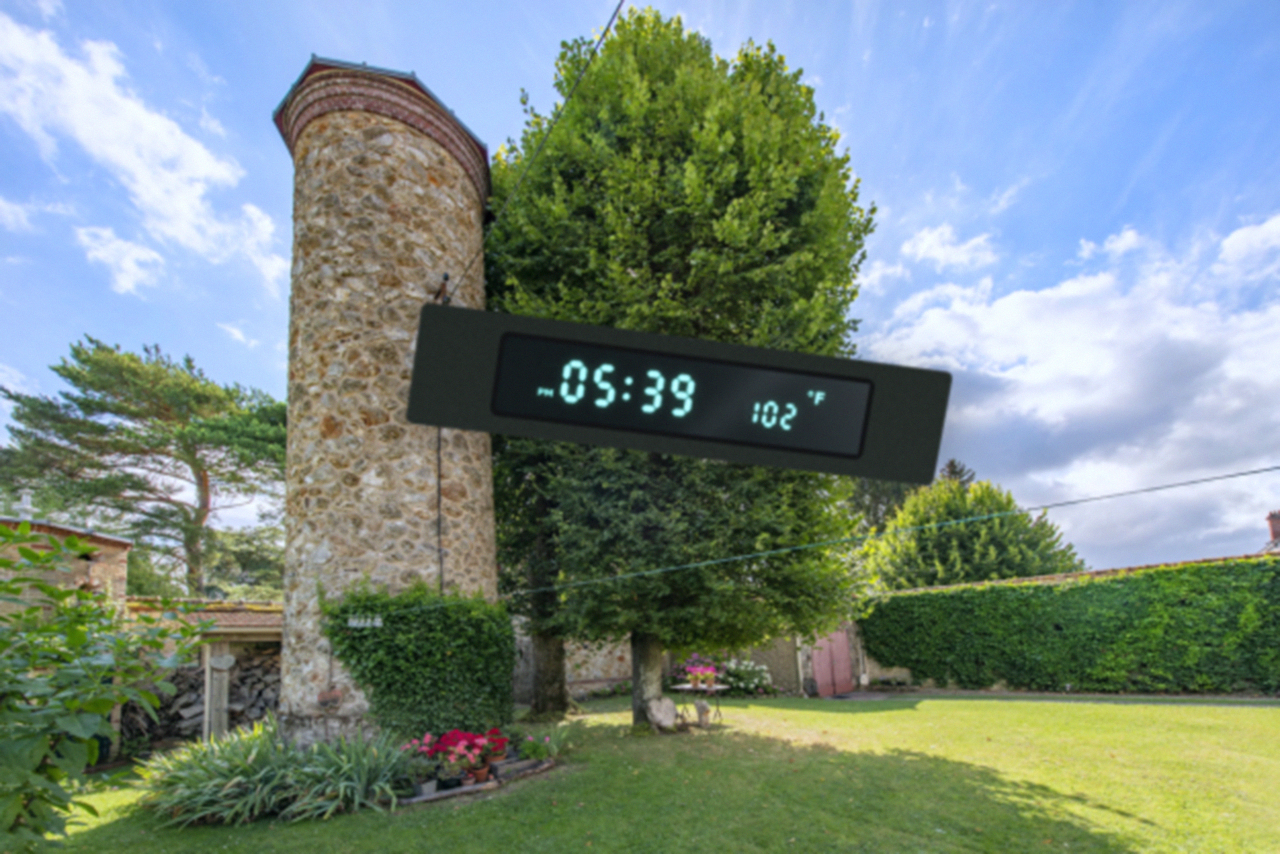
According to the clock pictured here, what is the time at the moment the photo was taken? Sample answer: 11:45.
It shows 5:39
